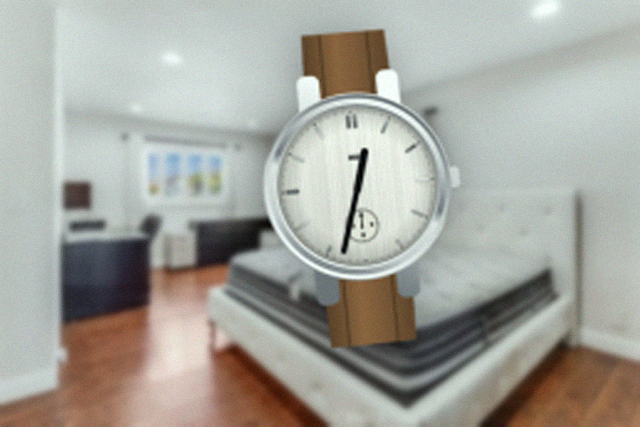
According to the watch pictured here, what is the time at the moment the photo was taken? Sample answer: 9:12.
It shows 12:33
